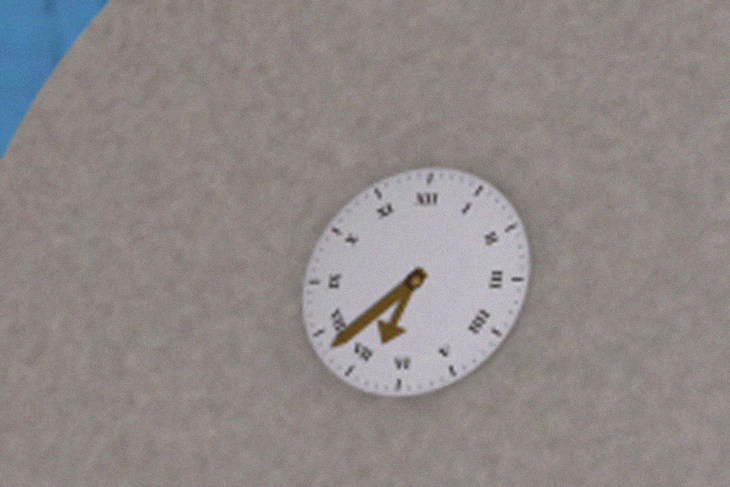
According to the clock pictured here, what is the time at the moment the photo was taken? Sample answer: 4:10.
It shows 6:38
